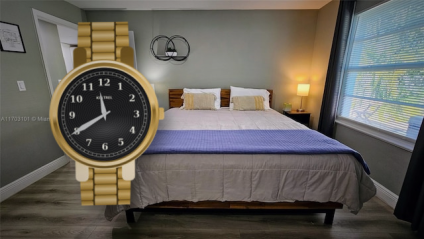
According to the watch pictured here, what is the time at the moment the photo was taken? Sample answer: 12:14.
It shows 11:40
